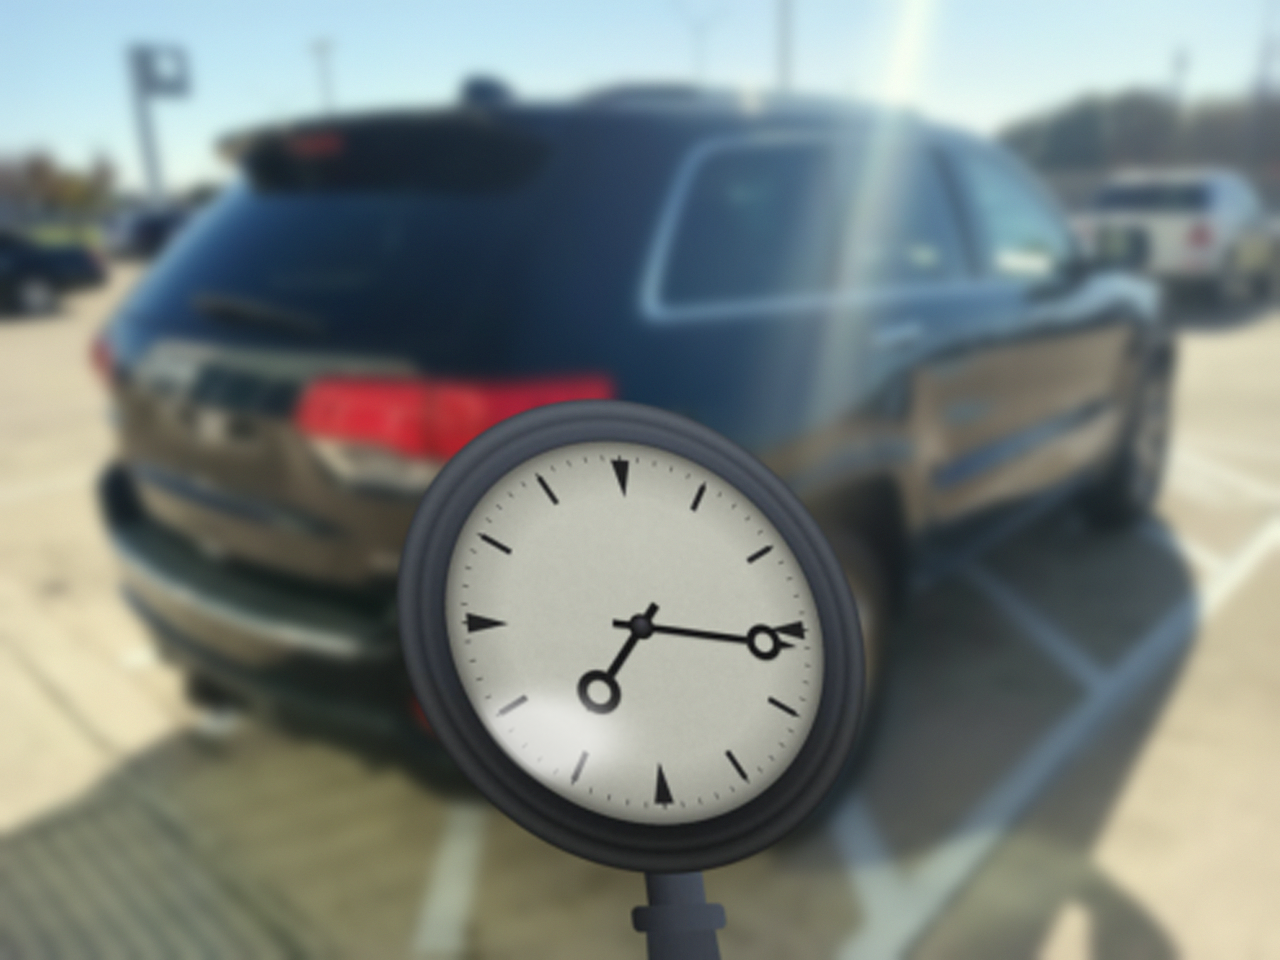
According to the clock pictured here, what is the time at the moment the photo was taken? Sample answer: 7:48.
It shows 7:16
